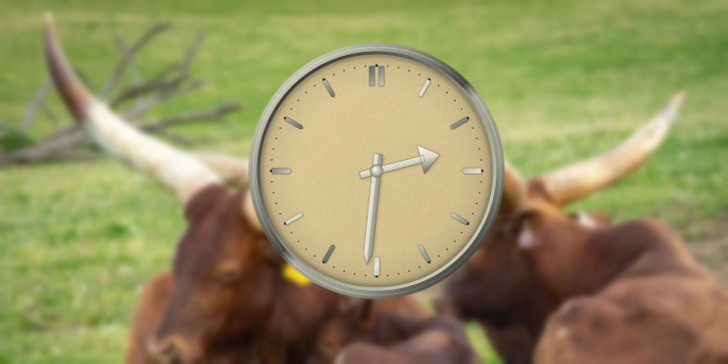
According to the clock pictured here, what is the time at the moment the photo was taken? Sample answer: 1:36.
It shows 2:31
